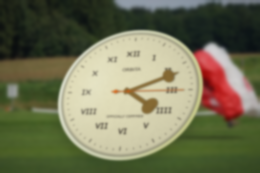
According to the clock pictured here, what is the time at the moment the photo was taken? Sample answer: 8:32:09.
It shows 4:11:15
